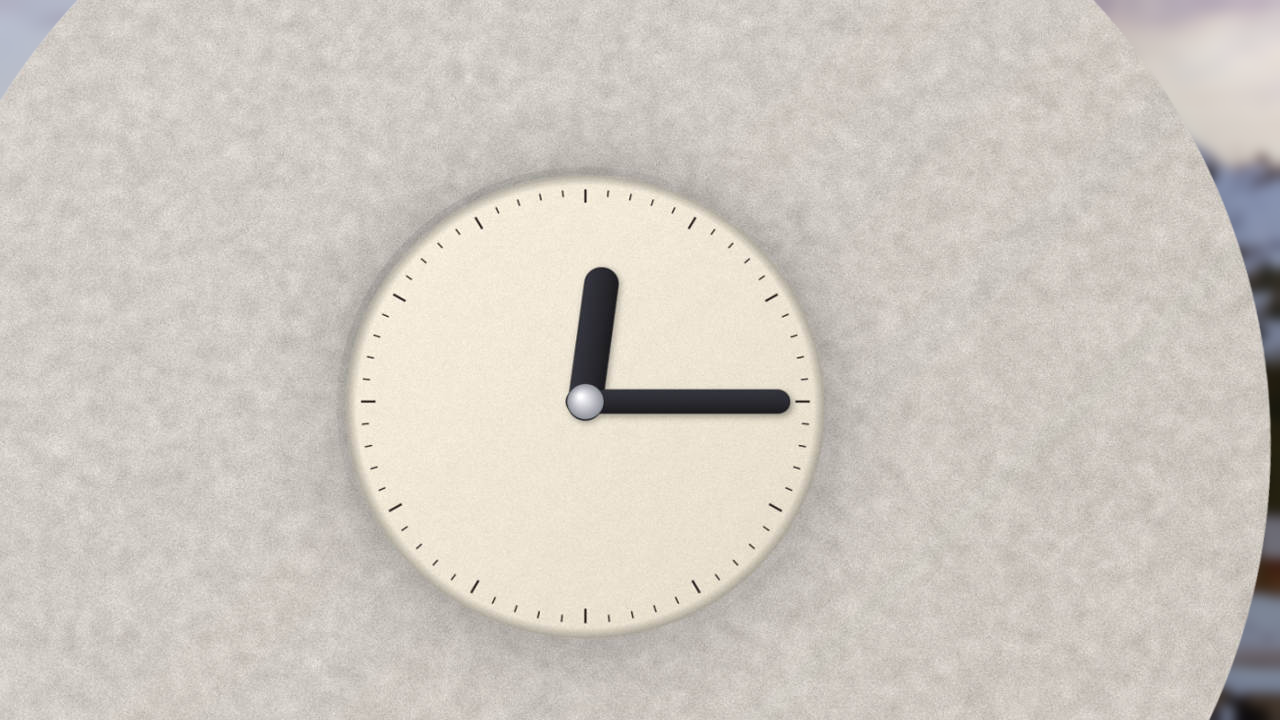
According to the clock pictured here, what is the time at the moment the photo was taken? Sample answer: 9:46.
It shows 12:15
